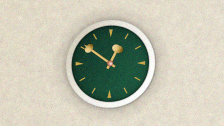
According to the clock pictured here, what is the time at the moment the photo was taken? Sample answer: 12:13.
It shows 12:51
